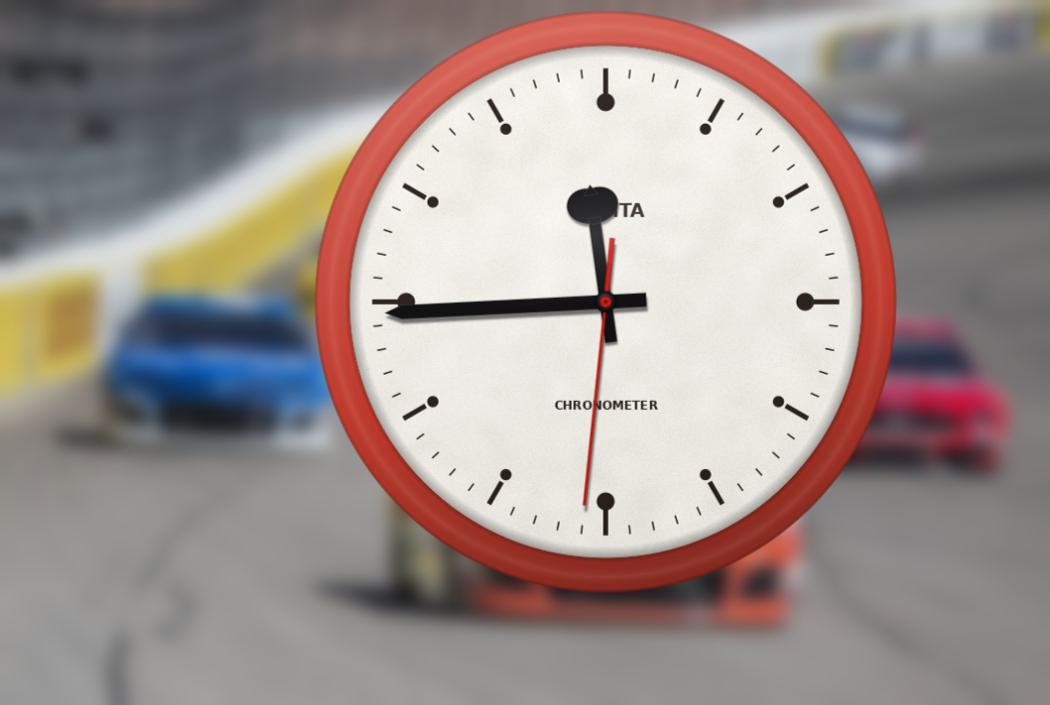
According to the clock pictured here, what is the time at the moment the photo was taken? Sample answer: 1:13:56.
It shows 11:44:31
